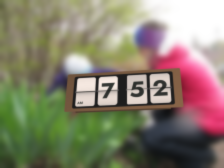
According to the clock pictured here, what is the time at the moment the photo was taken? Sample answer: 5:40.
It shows 7:52
